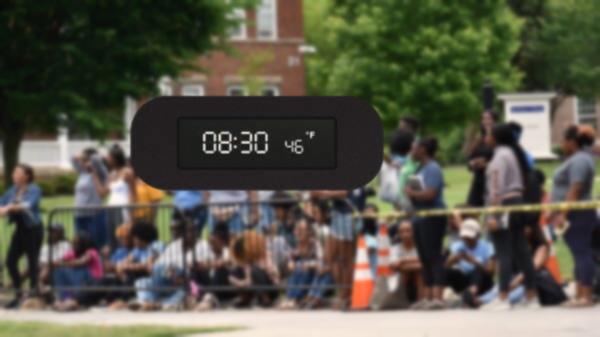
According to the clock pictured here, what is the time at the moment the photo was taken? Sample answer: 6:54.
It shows 8:30
